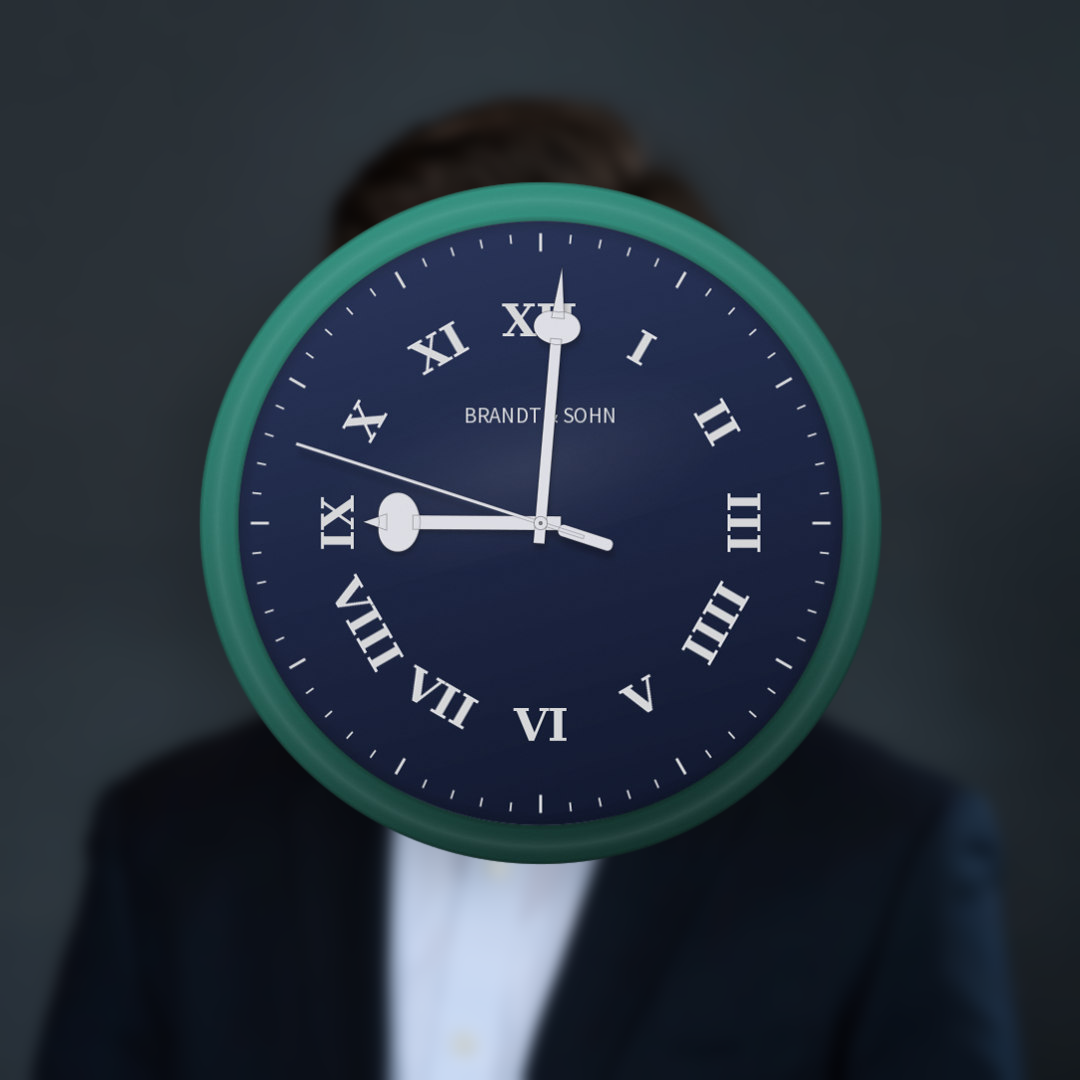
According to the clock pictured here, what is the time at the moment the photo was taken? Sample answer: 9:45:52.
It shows 9:00:48
